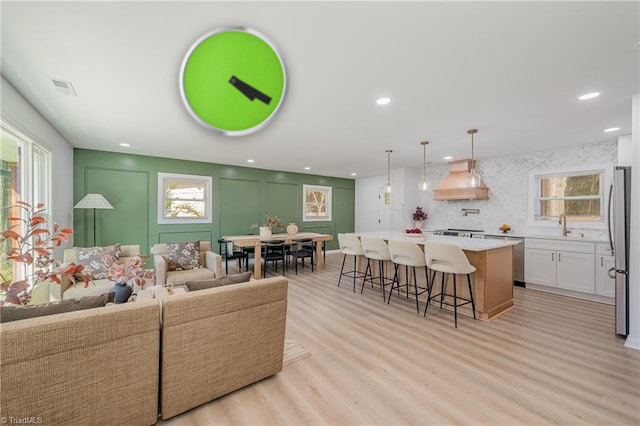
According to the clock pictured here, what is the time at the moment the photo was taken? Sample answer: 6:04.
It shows 4:20
